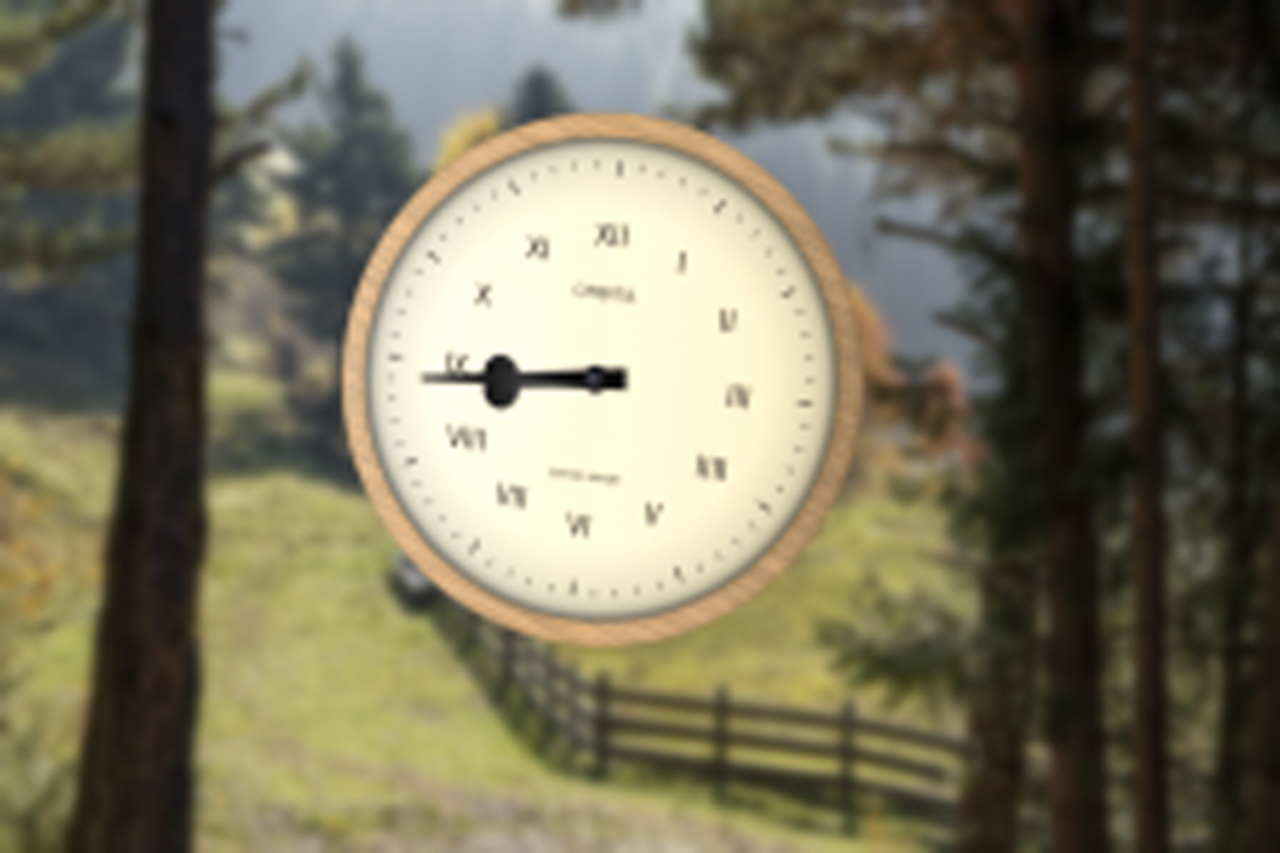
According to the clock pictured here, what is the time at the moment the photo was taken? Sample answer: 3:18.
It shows 8:44
